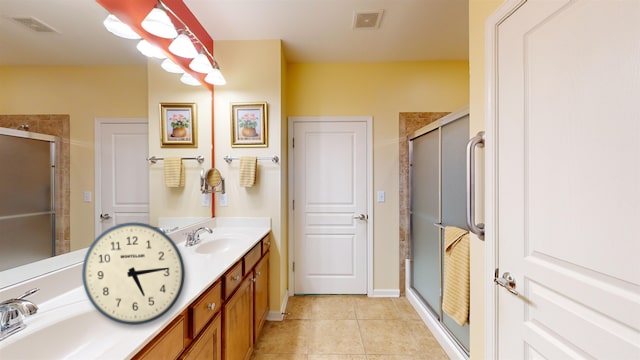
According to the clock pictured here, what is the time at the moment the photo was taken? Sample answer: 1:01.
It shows 5:14
